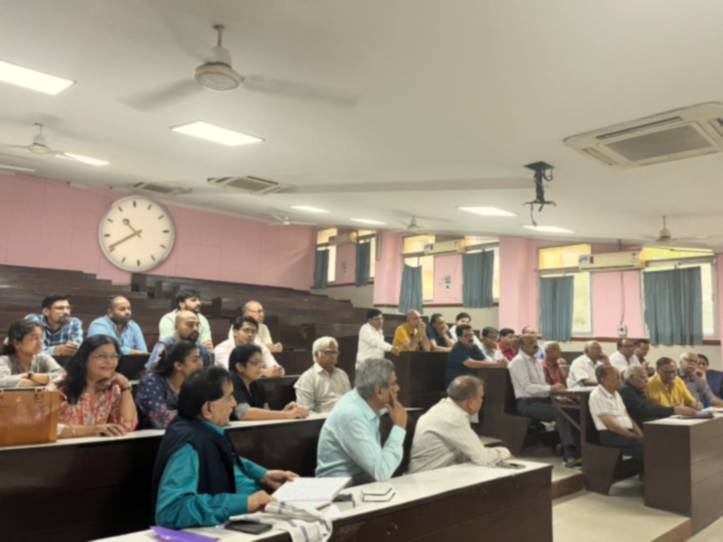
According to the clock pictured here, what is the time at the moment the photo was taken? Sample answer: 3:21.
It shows 10:41
